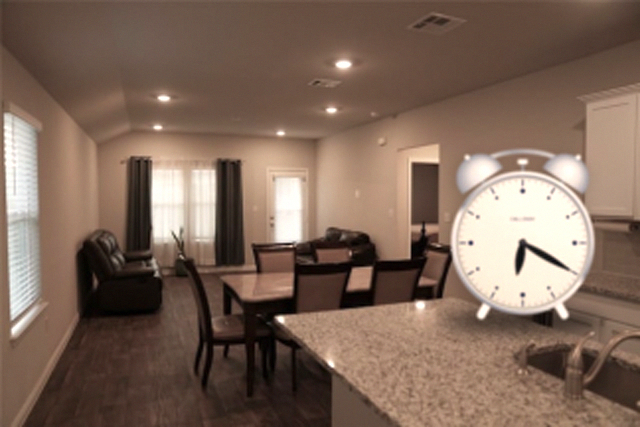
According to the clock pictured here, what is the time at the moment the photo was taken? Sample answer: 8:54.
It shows 6:20
